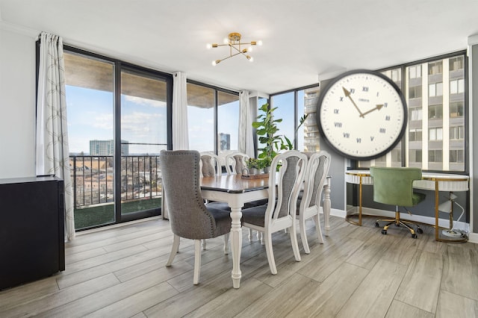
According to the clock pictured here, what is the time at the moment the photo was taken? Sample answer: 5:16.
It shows 1:53
